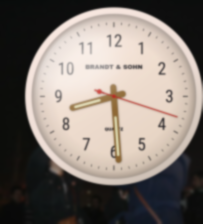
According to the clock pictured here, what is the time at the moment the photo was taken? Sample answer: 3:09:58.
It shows 8:29:18
